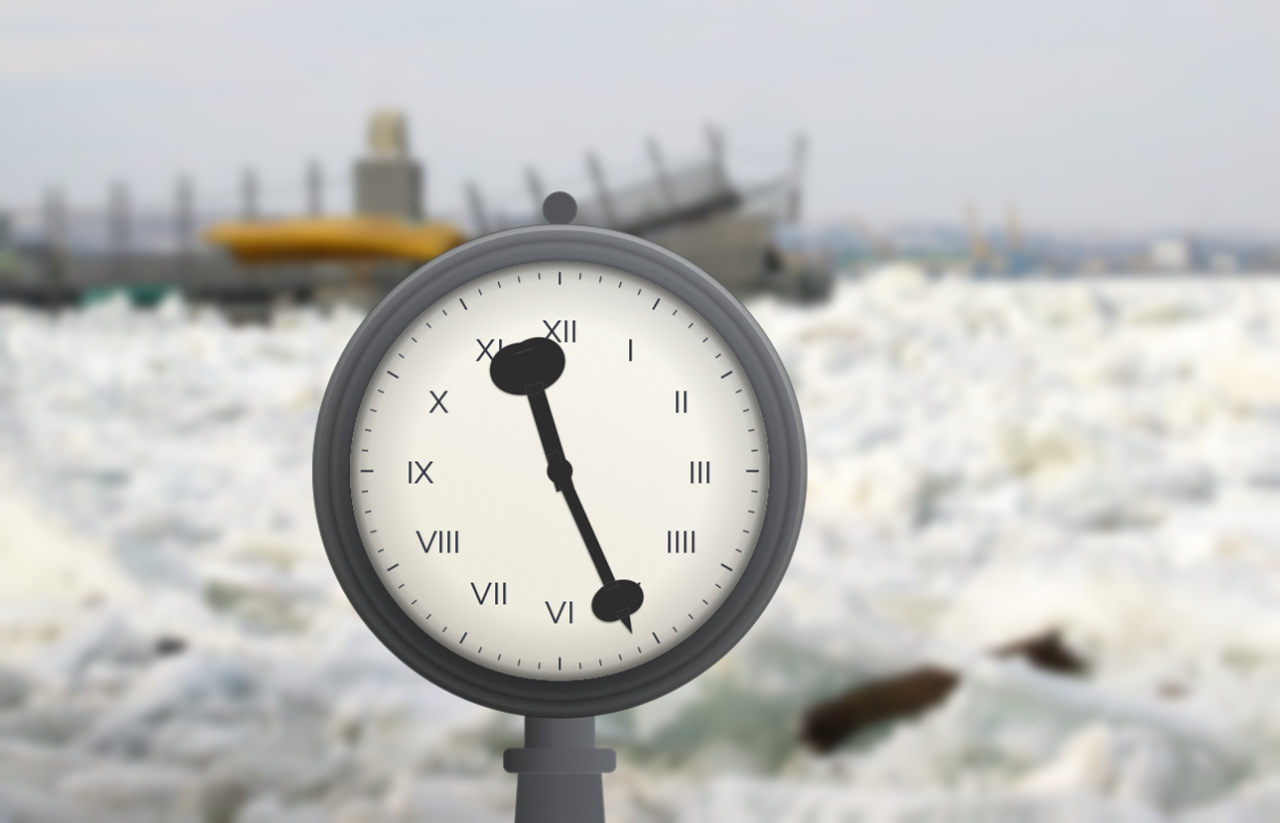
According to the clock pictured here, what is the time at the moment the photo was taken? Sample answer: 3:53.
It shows 11:26
